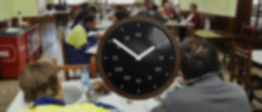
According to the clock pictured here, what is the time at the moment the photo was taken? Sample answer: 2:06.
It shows 1:51
